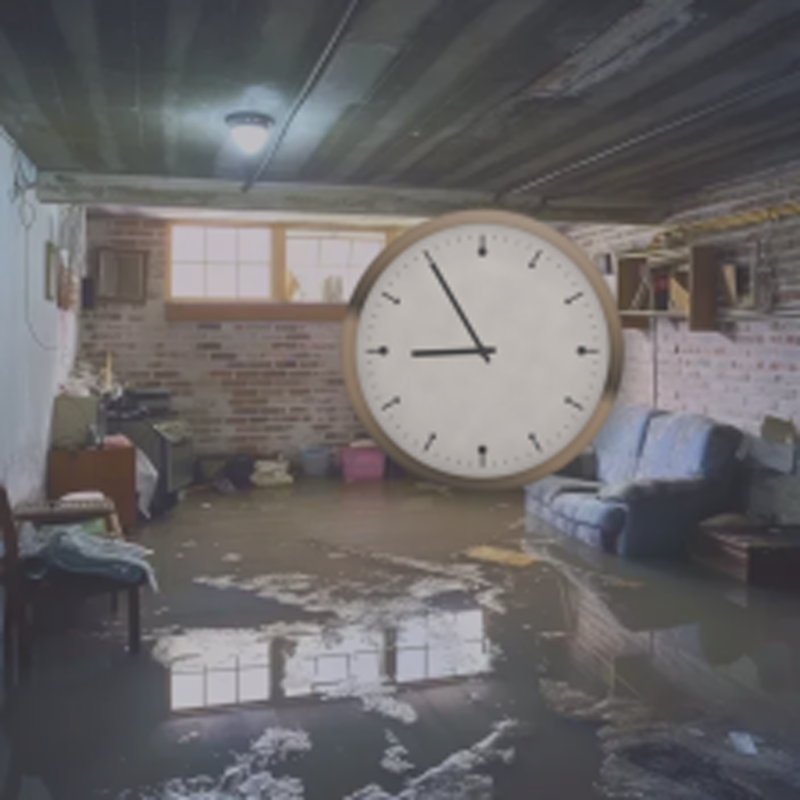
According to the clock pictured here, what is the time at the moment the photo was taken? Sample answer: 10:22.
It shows 8:55
